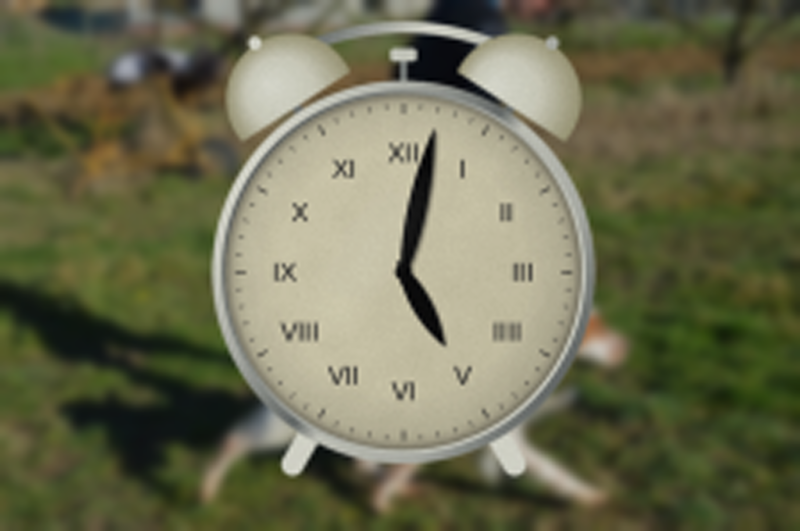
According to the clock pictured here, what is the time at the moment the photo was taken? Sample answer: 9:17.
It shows 5:02
